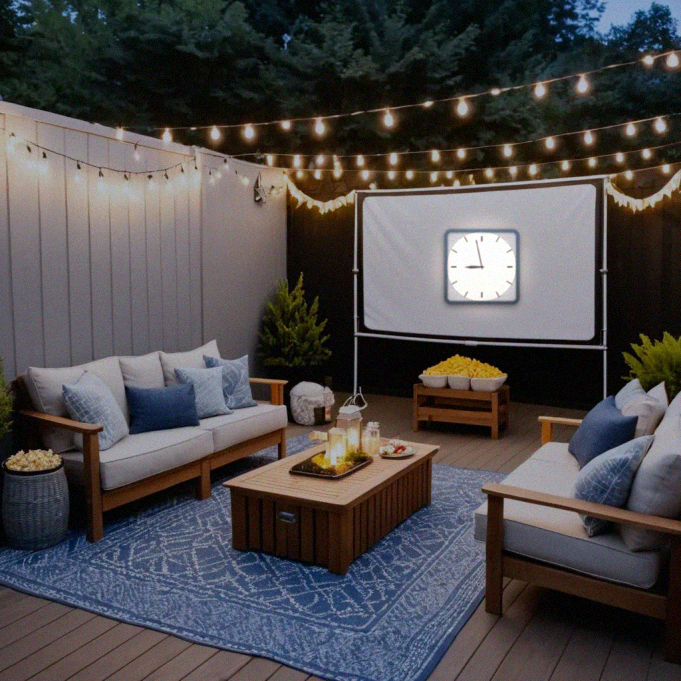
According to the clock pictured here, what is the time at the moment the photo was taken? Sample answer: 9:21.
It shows 8:58
